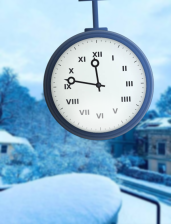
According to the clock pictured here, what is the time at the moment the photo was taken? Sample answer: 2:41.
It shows 11:47
